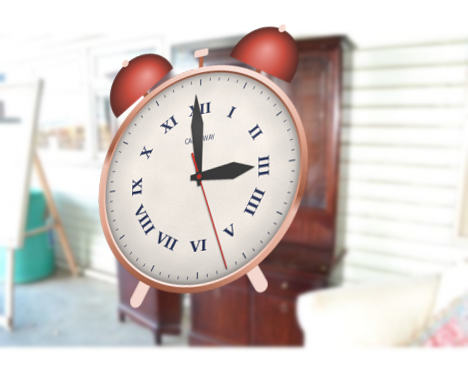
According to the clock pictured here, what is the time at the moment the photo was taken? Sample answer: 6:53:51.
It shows 2:59:27
